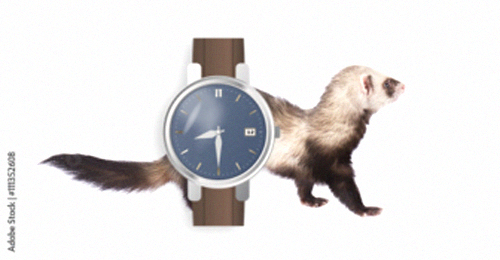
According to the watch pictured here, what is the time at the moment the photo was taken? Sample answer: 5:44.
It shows 8:30
